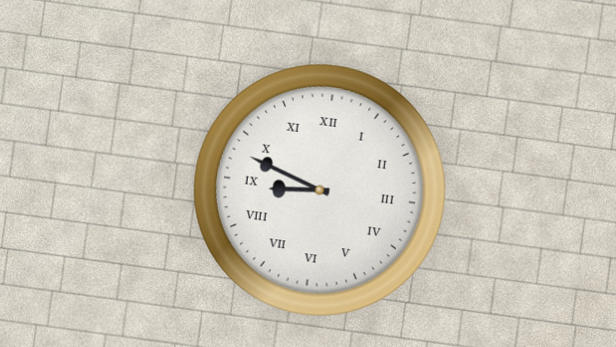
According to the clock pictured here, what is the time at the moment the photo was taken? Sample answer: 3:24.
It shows 8:48
